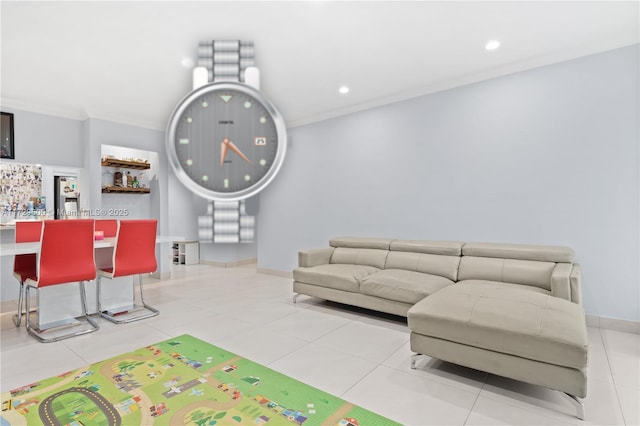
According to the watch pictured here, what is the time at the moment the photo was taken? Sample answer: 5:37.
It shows 6:22
